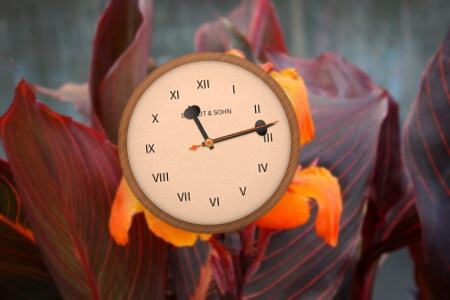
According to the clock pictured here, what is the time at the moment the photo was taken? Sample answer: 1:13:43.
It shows 11:13:13
